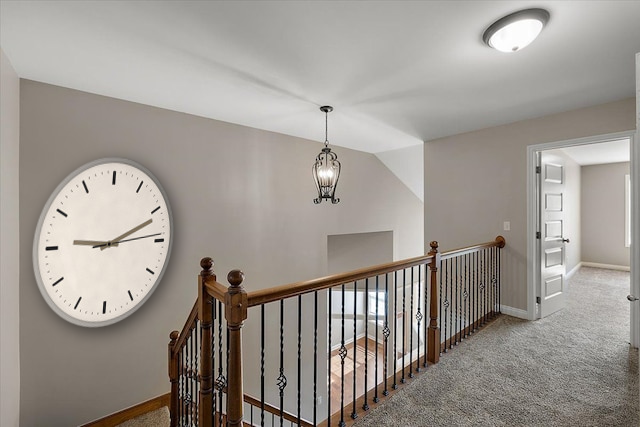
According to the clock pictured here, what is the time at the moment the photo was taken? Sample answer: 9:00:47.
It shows 9:11:14
